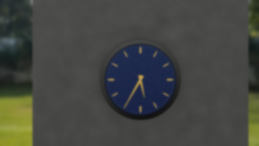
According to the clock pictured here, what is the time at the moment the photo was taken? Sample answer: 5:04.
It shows 5:35
